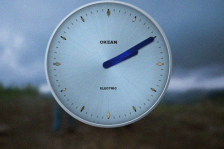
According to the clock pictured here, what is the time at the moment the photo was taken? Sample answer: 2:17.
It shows 2:10
